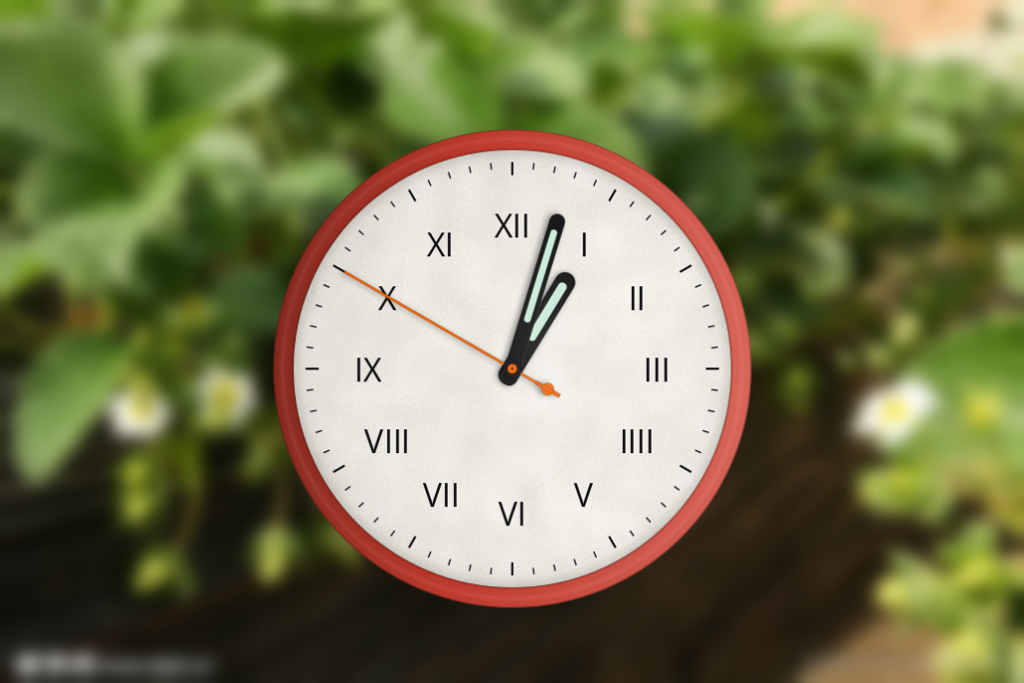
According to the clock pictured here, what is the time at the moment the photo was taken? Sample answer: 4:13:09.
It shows 1:02:50
